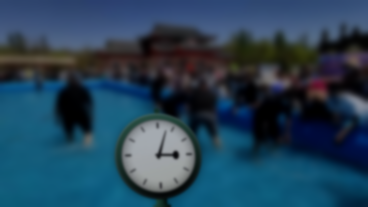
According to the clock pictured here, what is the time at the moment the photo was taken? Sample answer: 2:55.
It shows 3:03
